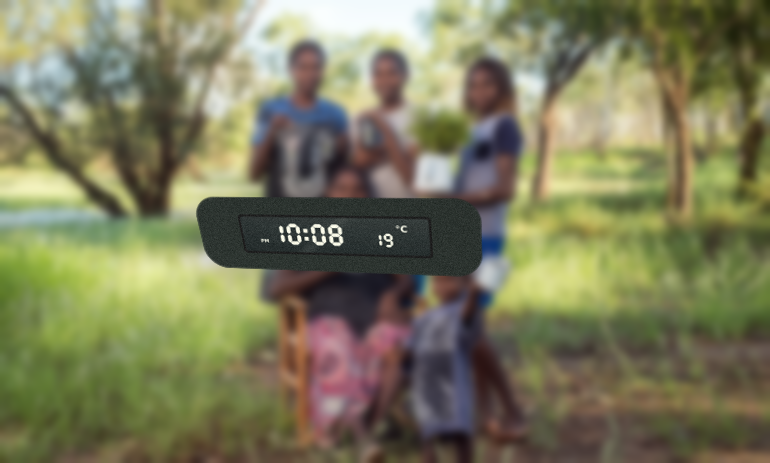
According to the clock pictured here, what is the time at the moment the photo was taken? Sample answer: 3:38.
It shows 10:08
